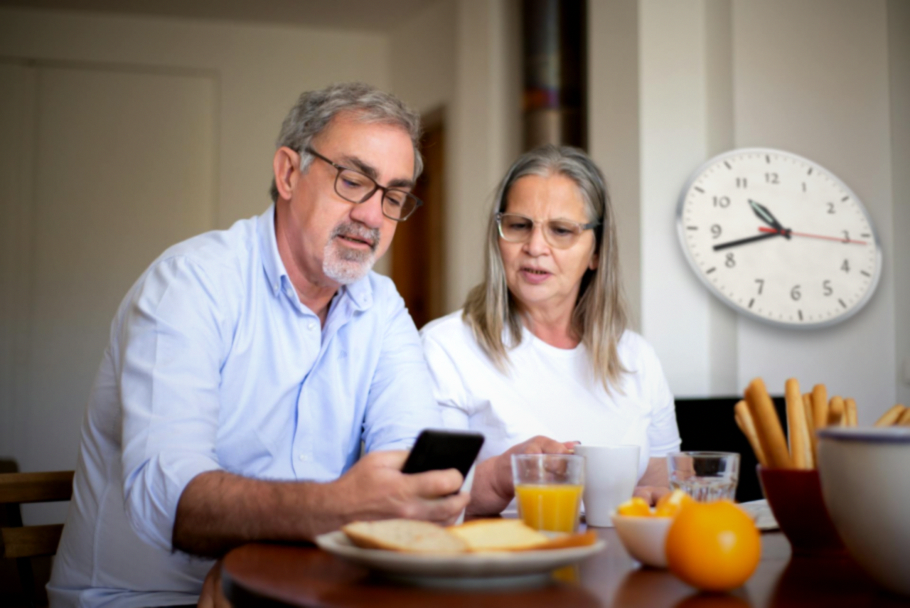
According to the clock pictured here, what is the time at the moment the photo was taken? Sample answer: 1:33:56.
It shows 10:42:16
